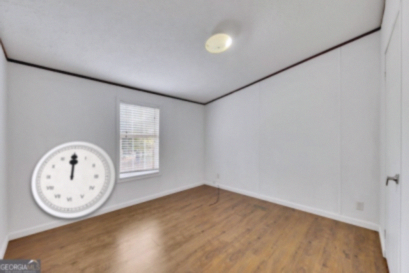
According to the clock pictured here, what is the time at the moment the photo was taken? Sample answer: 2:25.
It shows 12:00
